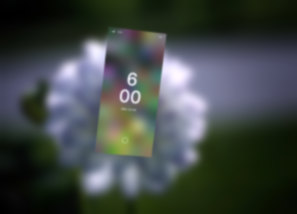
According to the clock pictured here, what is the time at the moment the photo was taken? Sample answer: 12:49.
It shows 6:00
